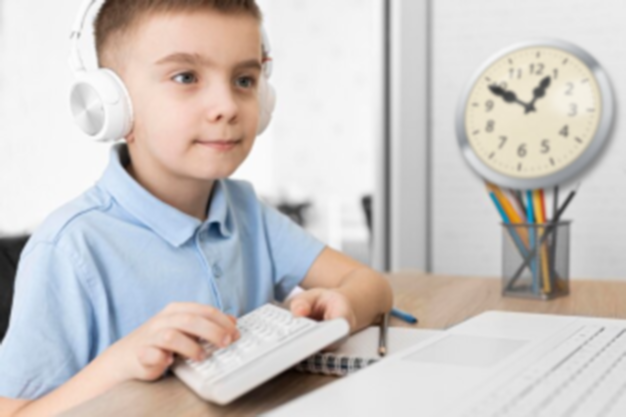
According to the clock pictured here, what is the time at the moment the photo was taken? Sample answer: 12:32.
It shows 12:49
